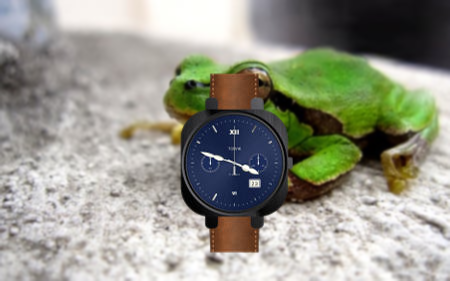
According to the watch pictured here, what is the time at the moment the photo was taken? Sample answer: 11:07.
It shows 3:48
